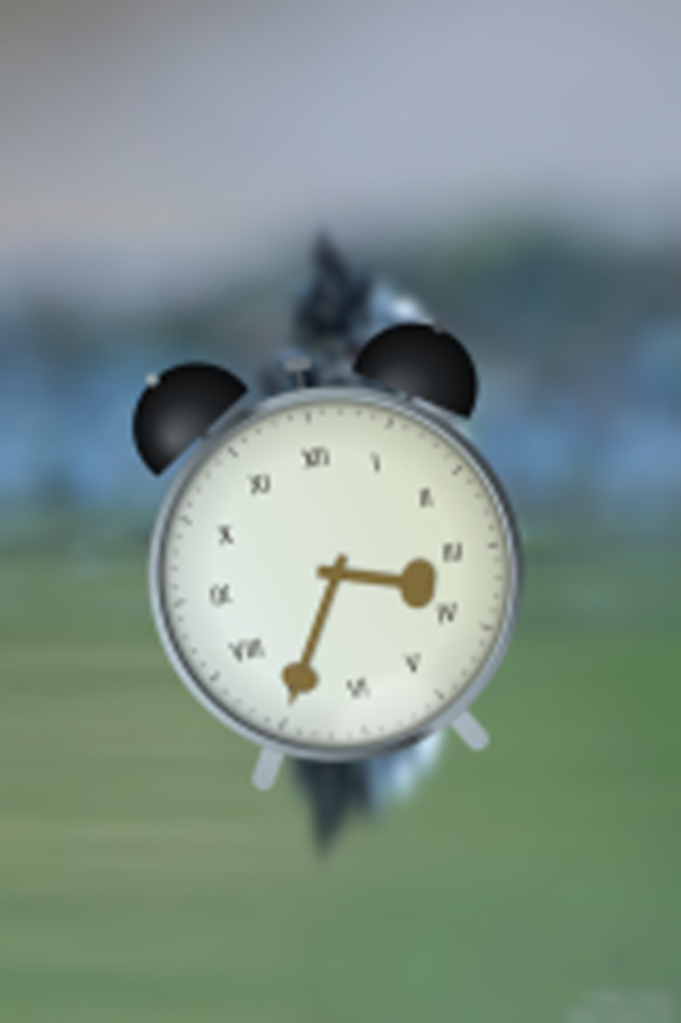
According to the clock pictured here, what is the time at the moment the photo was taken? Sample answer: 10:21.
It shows 3:35
